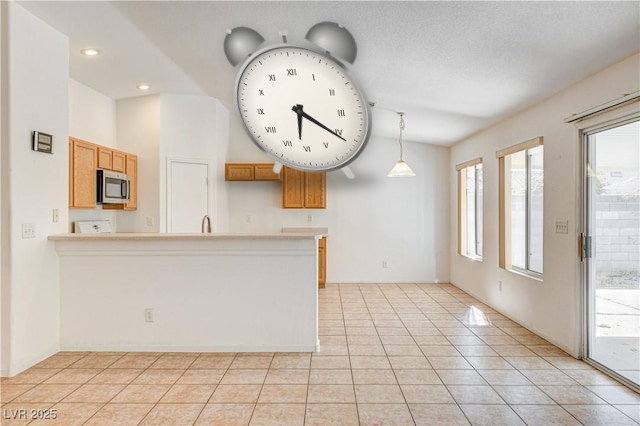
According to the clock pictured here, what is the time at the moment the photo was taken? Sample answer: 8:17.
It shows 6:21
